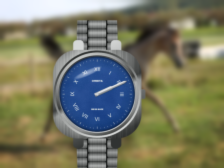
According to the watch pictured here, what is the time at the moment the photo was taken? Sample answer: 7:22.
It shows 2:11
